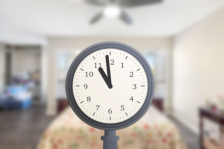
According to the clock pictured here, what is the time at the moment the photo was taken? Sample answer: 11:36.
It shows 10:59
